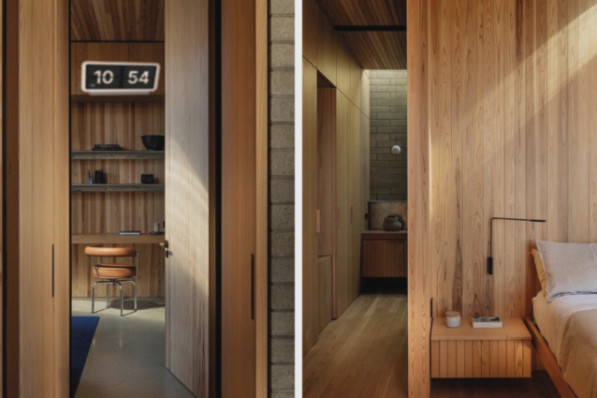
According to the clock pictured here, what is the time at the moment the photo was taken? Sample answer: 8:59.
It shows 10:54
